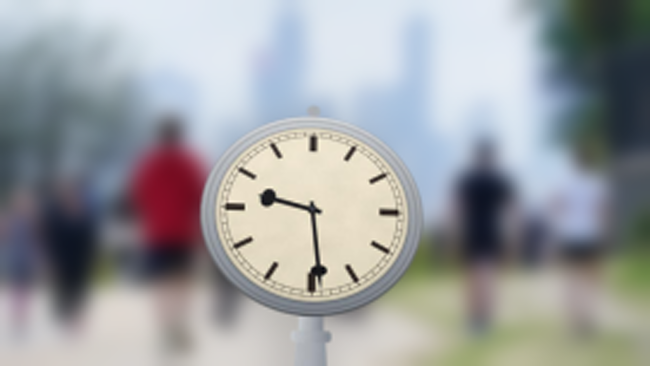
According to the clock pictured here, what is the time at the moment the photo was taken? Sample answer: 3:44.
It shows 9:29
